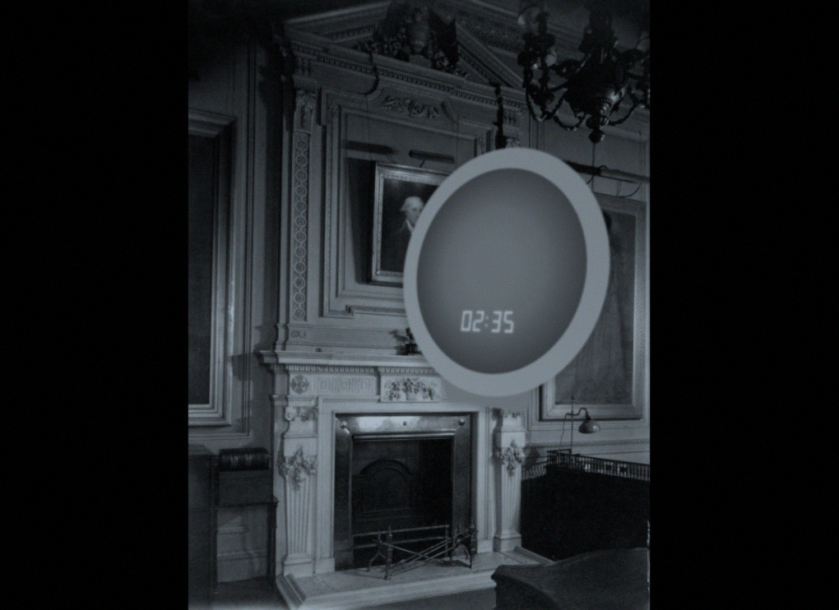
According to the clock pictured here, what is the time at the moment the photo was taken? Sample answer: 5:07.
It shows 2:35
